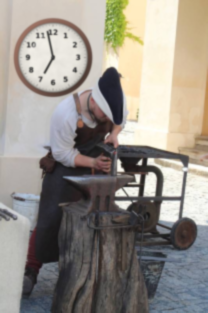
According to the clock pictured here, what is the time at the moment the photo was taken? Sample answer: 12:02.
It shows 6:58
